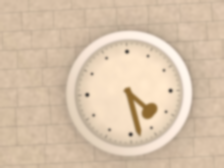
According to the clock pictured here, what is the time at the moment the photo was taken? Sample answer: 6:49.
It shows 4:28
